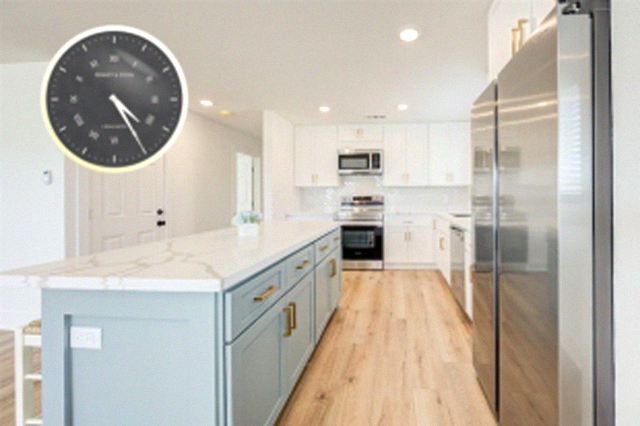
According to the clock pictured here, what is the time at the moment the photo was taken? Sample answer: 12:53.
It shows 4:25
